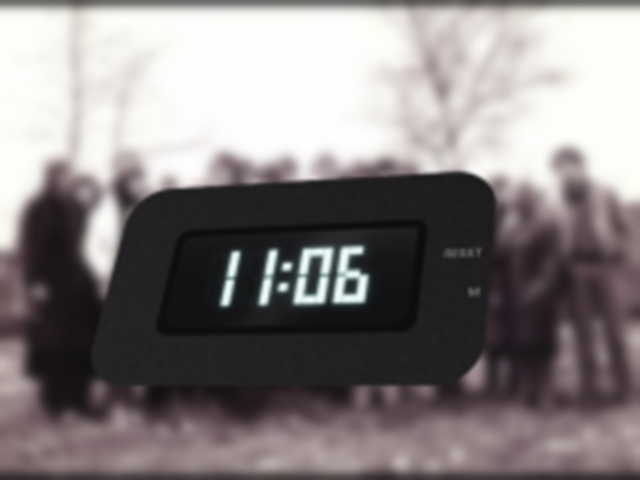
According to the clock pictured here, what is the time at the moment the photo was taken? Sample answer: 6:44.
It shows 11:06
